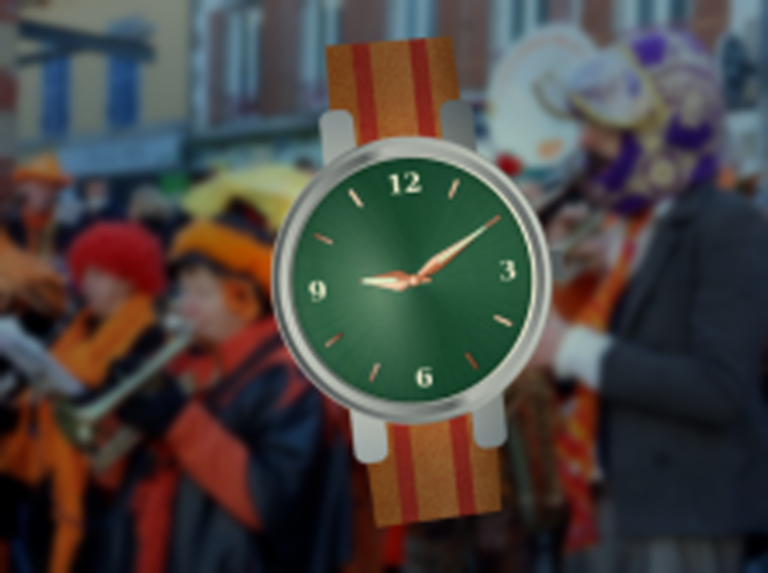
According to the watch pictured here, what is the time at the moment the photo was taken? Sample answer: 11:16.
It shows 9:10
